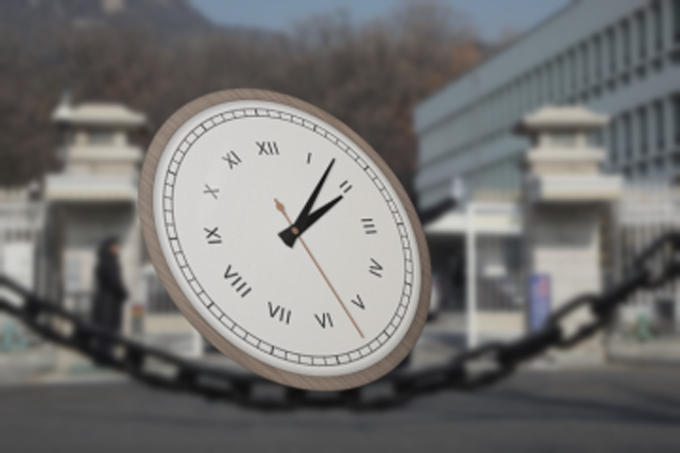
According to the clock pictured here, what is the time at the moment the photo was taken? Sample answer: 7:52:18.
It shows 2:07:27
